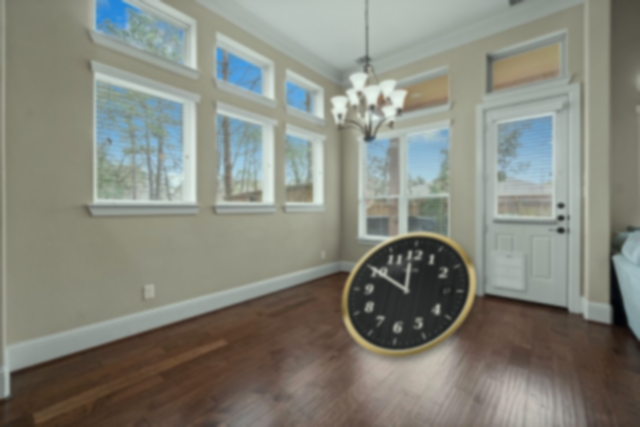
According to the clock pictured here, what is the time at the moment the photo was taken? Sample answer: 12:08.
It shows 11:50
